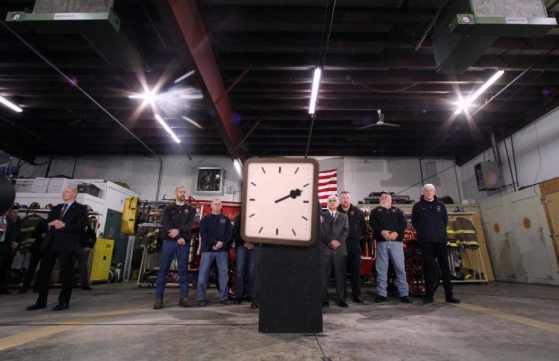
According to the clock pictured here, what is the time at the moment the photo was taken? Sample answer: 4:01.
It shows 2:11
